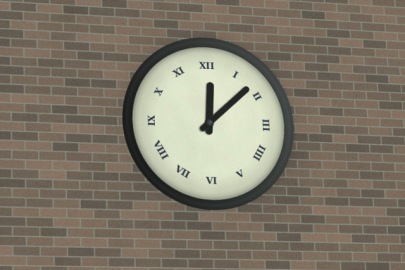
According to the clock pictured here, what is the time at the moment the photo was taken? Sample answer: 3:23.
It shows 12:08
